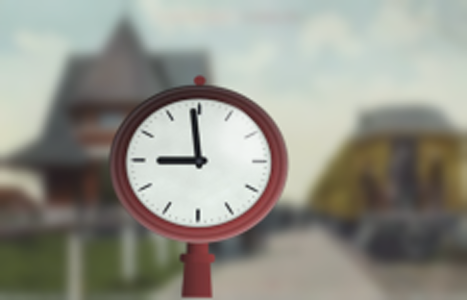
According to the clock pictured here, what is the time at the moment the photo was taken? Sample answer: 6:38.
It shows 8:59
